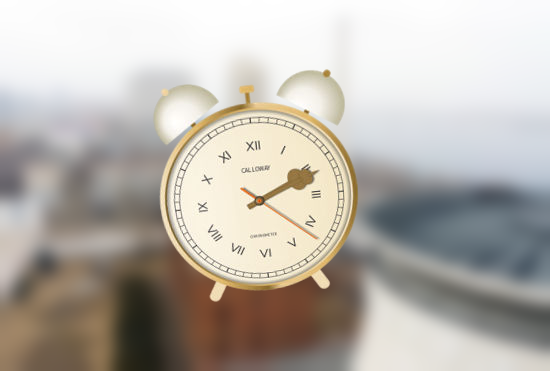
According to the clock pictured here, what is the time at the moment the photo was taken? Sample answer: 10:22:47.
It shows 2:11:22
